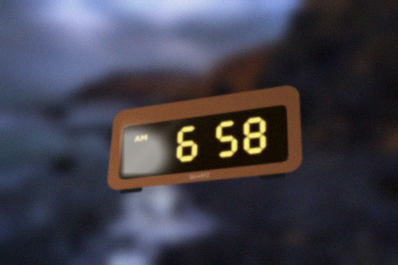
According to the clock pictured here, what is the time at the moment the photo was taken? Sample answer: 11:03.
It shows 6:58
